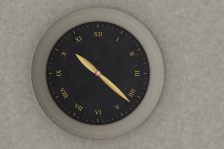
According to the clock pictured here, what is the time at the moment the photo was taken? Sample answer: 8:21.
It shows 10:22
